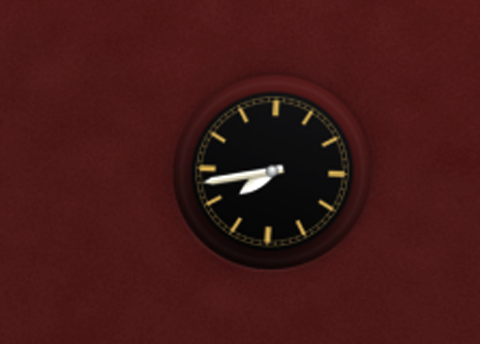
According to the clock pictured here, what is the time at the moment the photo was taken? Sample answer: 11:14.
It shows 7:43
